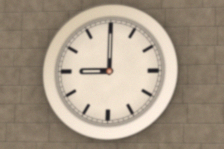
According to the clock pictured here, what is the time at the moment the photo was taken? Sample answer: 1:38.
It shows 9:00
